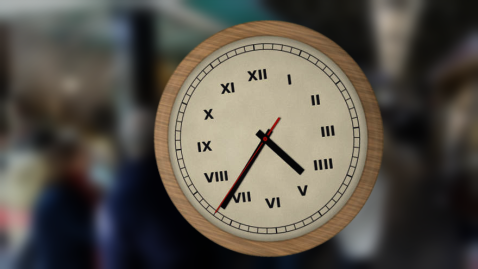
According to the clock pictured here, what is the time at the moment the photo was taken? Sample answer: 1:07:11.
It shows 4:36:37
